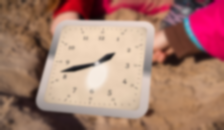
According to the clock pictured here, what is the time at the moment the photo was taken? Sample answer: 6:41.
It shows 1:42
